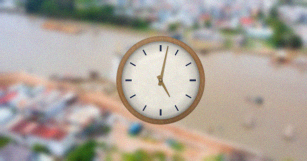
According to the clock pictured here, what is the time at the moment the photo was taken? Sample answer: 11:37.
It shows 5:02
